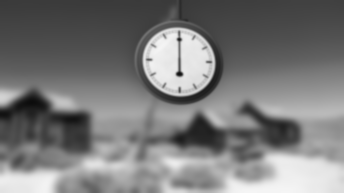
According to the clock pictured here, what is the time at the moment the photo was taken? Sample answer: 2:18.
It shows 6:00
